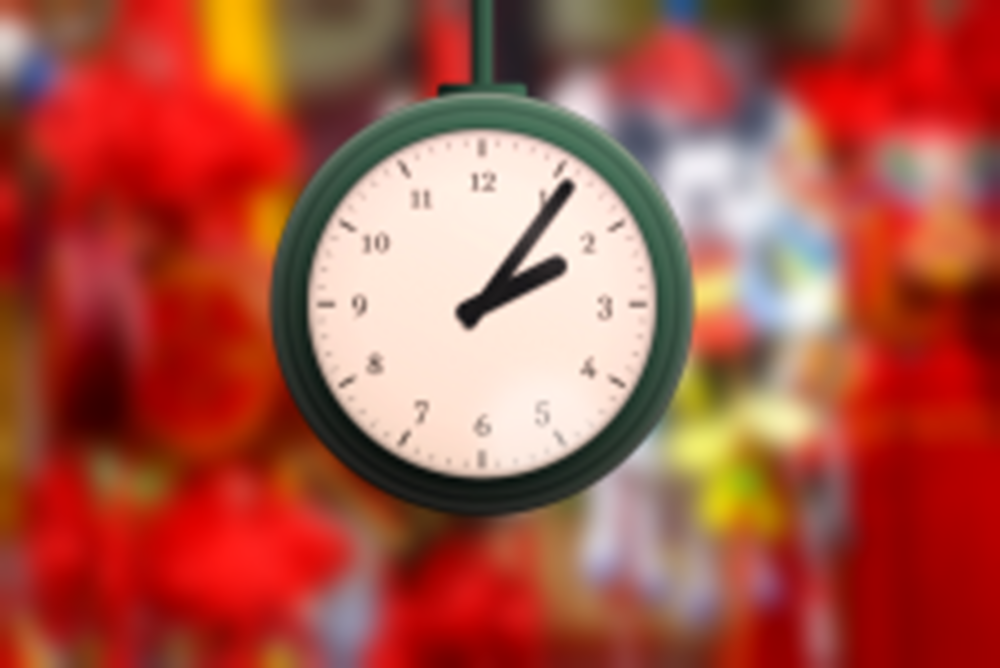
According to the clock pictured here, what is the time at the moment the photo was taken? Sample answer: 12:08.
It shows 2:06
